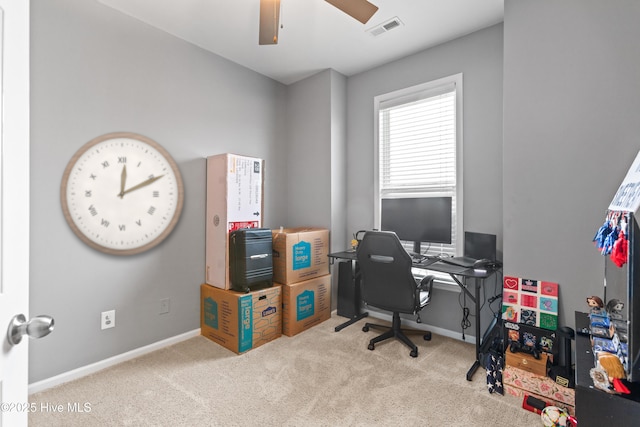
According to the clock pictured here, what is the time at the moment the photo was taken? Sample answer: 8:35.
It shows 12:11
